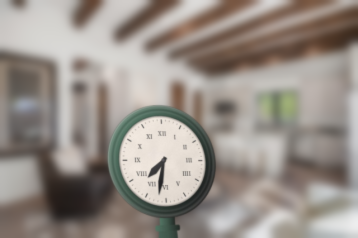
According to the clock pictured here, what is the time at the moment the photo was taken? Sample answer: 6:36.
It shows 7:32
